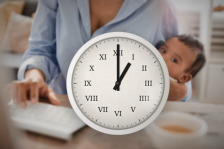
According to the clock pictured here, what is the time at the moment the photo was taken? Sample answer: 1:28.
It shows 1:00
